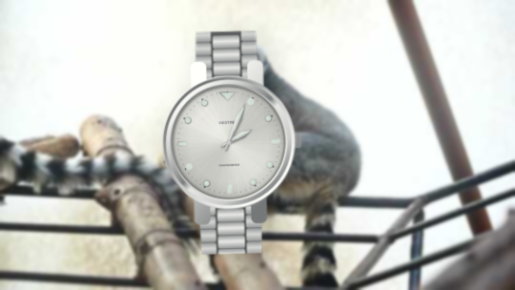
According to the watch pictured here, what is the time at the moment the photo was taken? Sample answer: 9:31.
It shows 2:04
